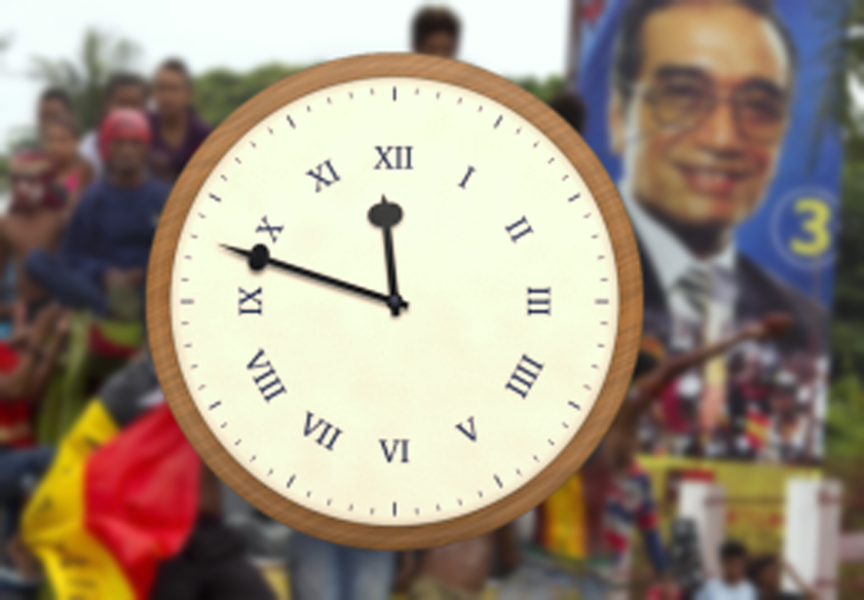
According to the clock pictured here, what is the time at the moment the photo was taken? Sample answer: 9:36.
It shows 11:48
